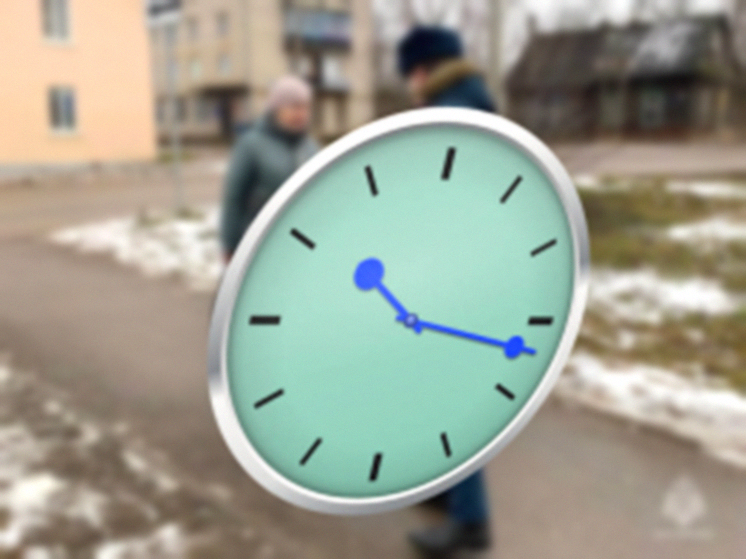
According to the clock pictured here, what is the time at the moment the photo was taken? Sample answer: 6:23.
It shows 10:17
